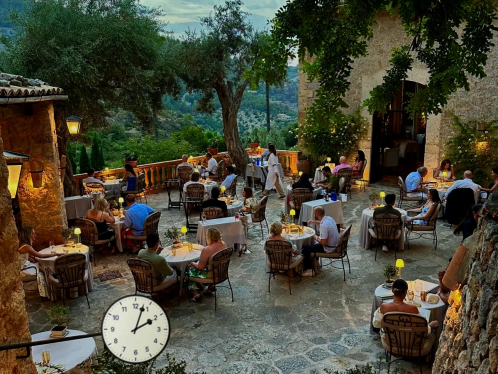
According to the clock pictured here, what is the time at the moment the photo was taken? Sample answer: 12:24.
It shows 2:03
